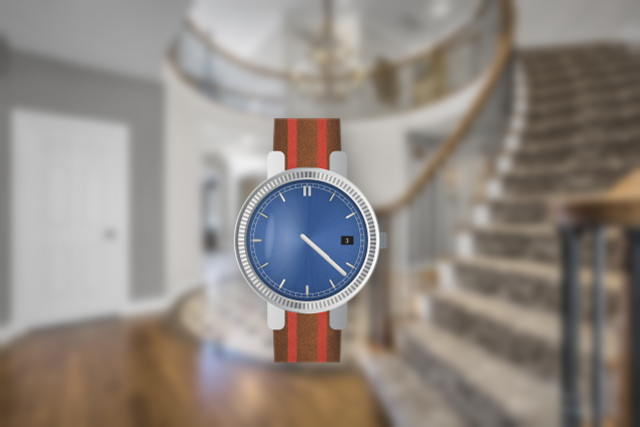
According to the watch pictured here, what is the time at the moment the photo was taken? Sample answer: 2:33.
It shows 4:22
